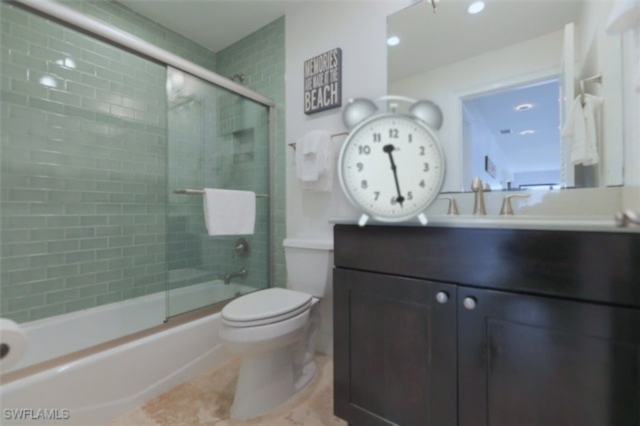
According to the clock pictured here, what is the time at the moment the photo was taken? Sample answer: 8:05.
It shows 11:28
